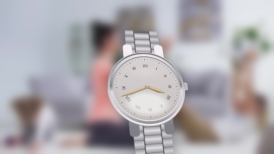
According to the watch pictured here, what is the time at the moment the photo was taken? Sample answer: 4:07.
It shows 3:42
